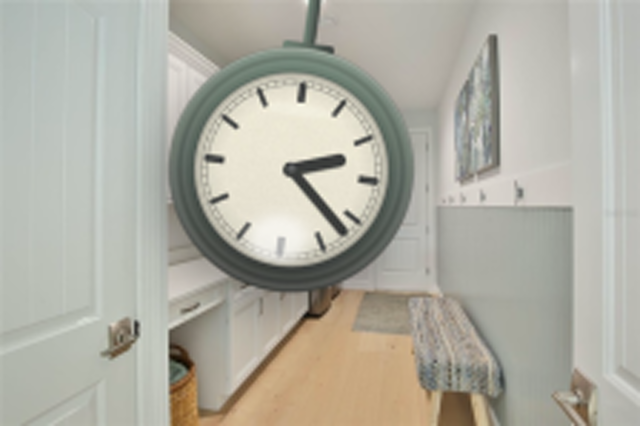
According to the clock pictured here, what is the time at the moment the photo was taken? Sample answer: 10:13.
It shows 2:22
